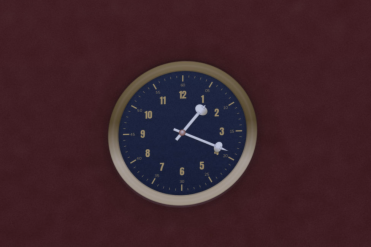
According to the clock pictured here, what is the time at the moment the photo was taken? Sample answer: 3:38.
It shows 1:19
